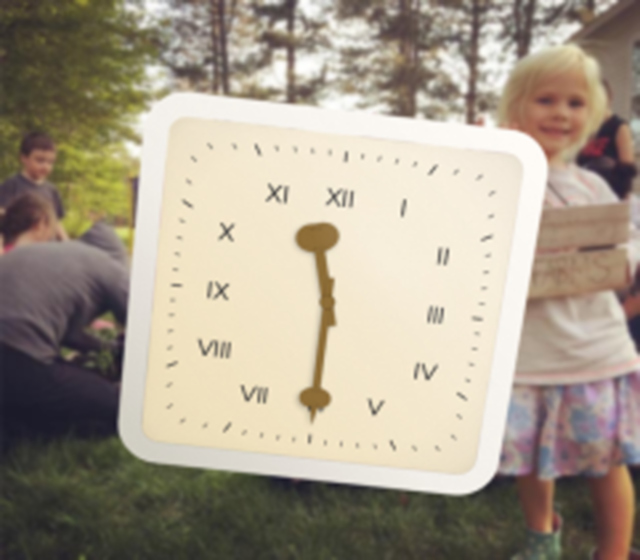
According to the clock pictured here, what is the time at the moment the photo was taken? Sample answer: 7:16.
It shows 11:30
